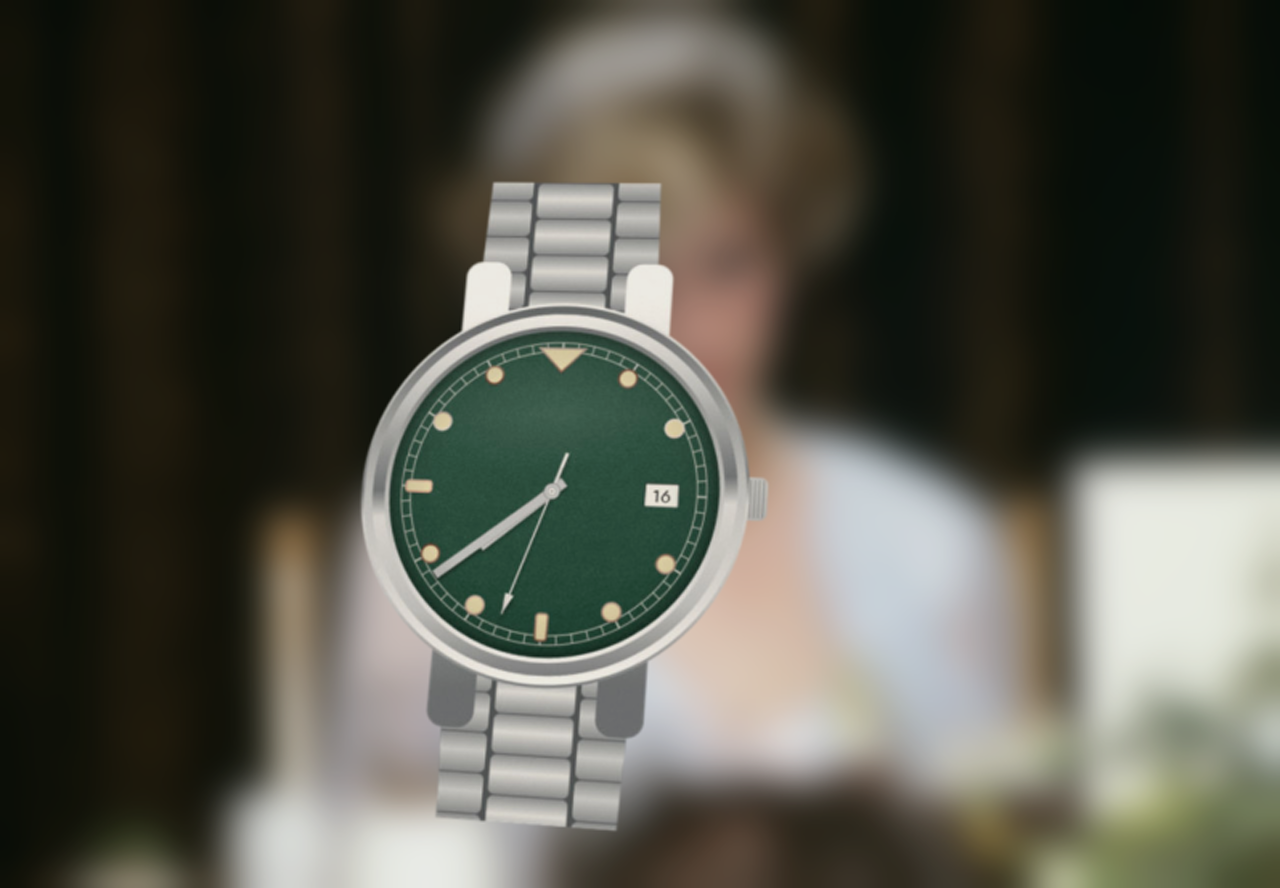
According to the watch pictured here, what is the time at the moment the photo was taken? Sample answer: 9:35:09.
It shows 7:38:33
